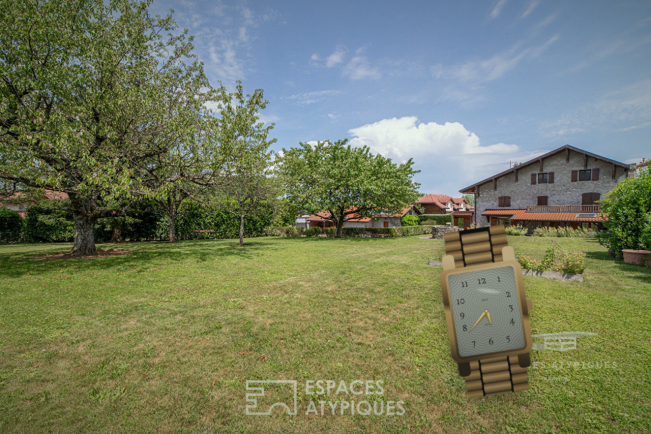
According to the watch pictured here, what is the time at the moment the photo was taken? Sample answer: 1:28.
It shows 5:38
